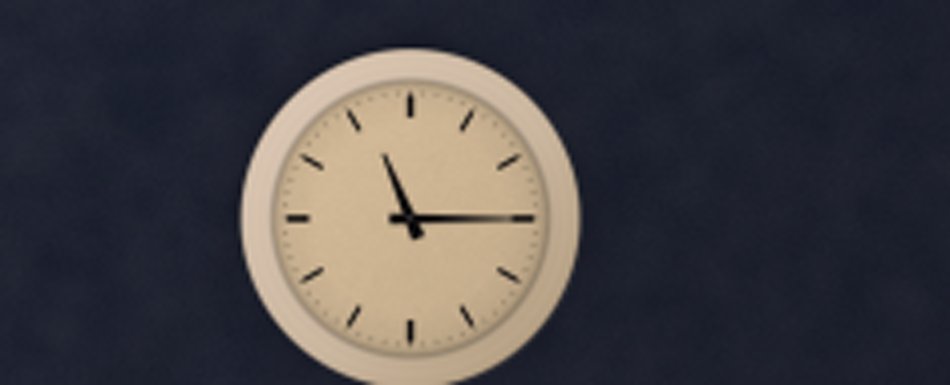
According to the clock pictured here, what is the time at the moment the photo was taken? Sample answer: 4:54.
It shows 11:15
